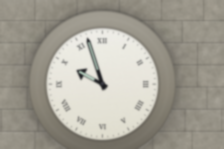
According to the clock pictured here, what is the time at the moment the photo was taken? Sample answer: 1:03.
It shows 9:57
